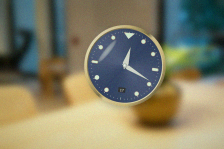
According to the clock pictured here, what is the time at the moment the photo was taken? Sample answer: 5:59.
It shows 12:19
